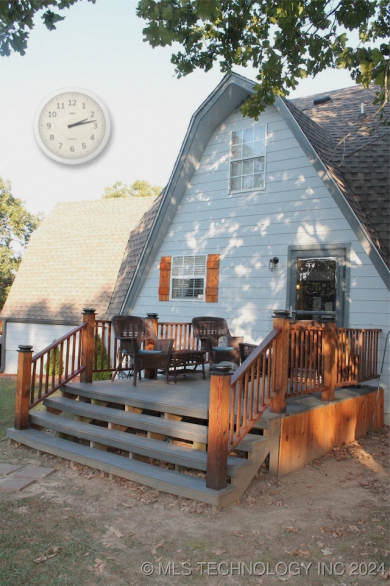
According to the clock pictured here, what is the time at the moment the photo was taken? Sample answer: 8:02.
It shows 2:13
